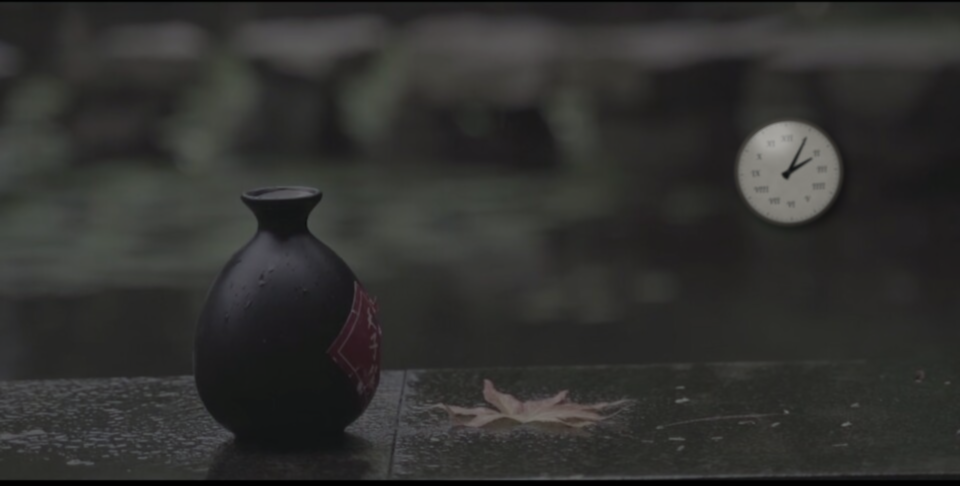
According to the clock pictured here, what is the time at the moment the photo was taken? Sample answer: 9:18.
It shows 2:05
